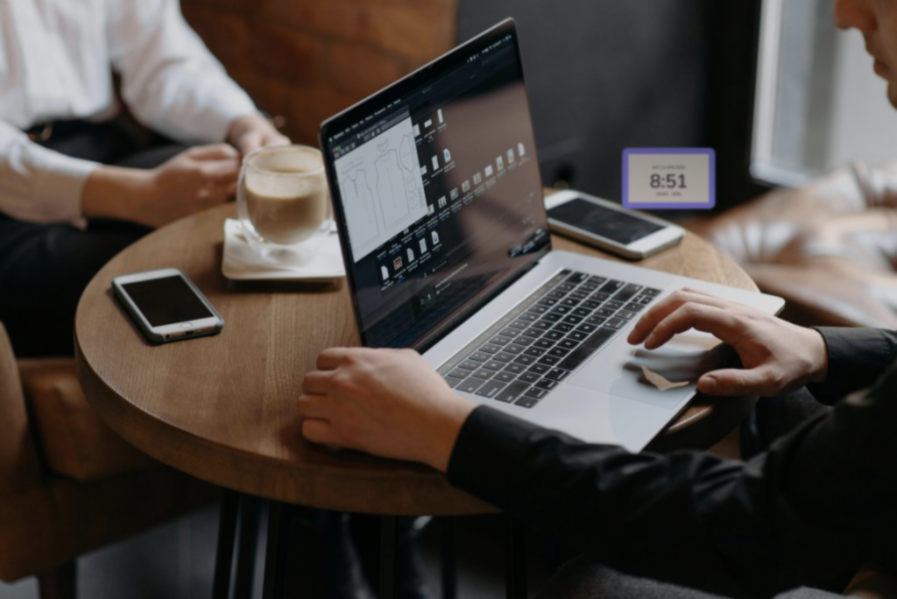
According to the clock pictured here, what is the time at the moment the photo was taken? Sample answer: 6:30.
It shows 8:51
